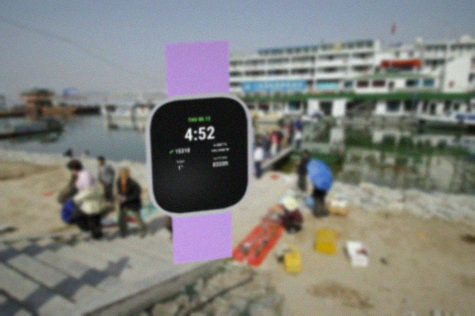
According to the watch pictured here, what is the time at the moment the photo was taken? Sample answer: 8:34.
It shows 4:52
